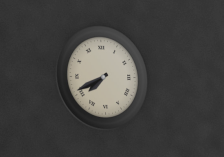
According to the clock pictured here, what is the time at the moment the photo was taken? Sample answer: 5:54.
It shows 7:41
